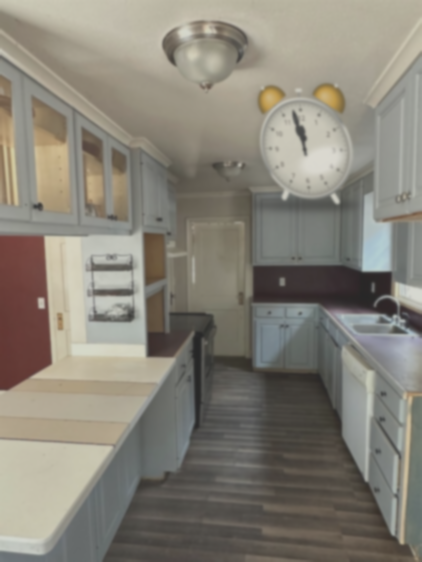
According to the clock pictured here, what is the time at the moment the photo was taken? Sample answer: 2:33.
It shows 11:58
